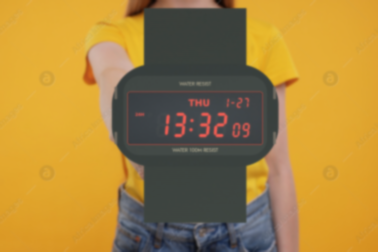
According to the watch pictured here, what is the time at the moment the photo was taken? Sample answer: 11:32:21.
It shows 13:32:09
